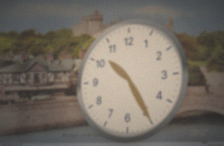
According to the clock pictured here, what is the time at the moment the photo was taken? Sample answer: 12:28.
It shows 10:25
